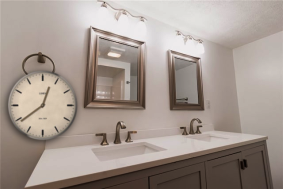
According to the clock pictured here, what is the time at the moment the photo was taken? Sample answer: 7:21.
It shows 12:39
